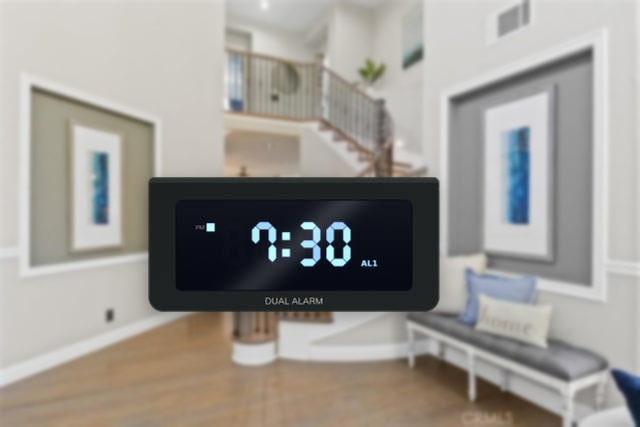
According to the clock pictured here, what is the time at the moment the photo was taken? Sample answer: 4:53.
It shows 7:30
